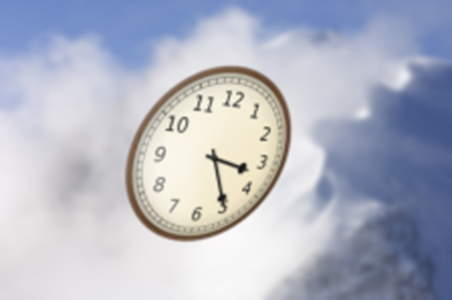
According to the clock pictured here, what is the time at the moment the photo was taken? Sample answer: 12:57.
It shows 3:25
